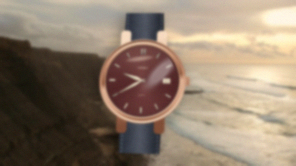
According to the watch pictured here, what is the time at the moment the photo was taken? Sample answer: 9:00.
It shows 9:40
